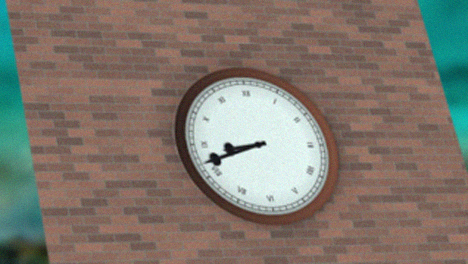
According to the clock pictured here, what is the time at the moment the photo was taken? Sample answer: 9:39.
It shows 8:42
